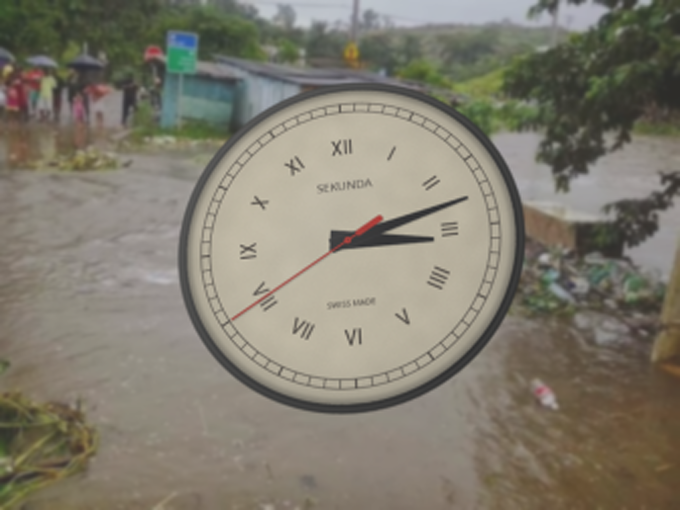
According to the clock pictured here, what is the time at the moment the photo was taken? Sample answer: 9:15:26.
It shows 3:12:40
